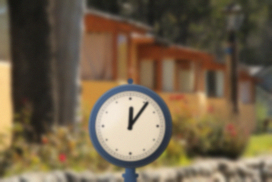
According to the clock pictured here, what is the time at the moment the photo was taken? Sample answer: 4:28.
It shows 12:06
